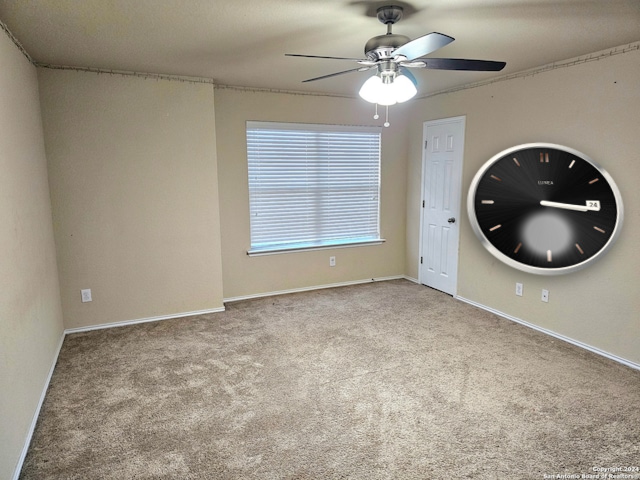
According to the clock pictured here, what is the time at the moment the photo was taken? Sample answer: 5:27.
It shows 3:16
